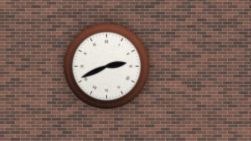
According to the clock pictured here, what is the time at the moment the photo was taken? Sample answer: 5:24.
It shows 2:41
